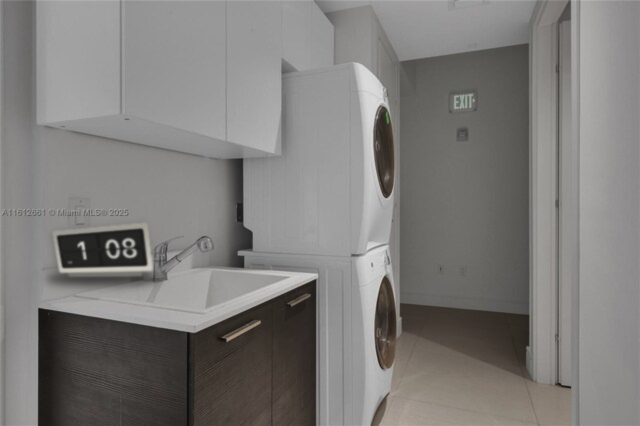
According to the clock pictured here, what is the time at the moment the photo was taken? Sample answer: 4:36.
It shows 1:08
